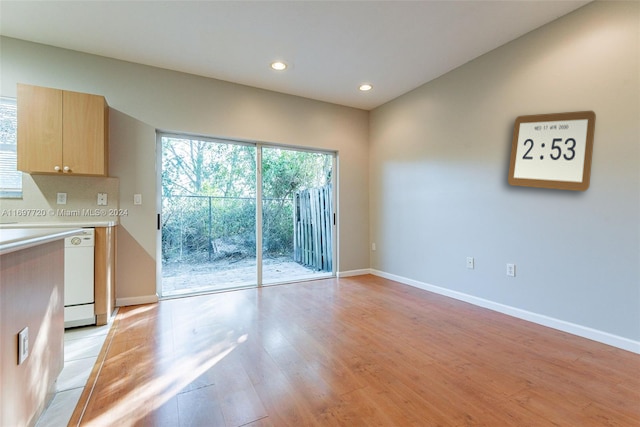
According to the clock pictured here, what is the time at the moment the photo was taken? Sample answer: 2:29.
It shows 2:53
